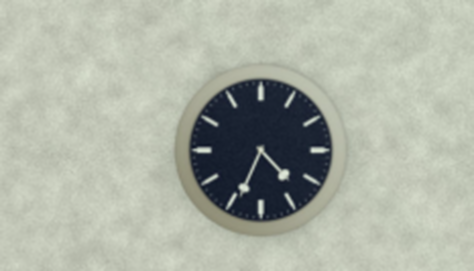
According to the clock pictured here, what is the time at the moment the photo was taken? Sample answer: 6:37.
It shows 4:34
